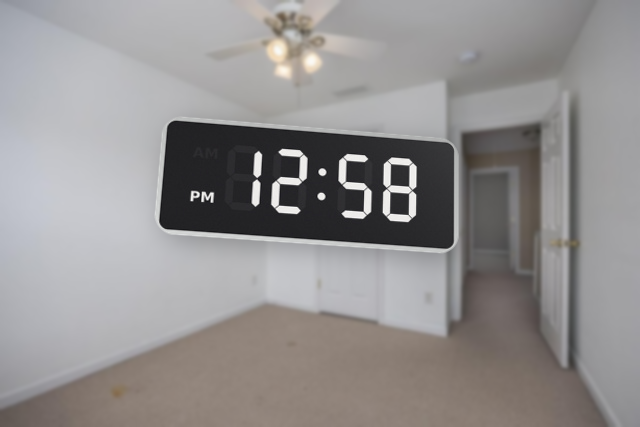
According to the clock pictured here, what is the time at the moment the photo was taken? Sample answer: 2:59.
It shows 12:58
